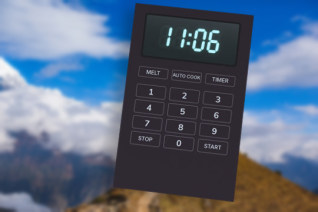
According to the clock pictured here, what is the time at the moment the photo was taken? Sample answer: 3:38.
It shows 11:06
